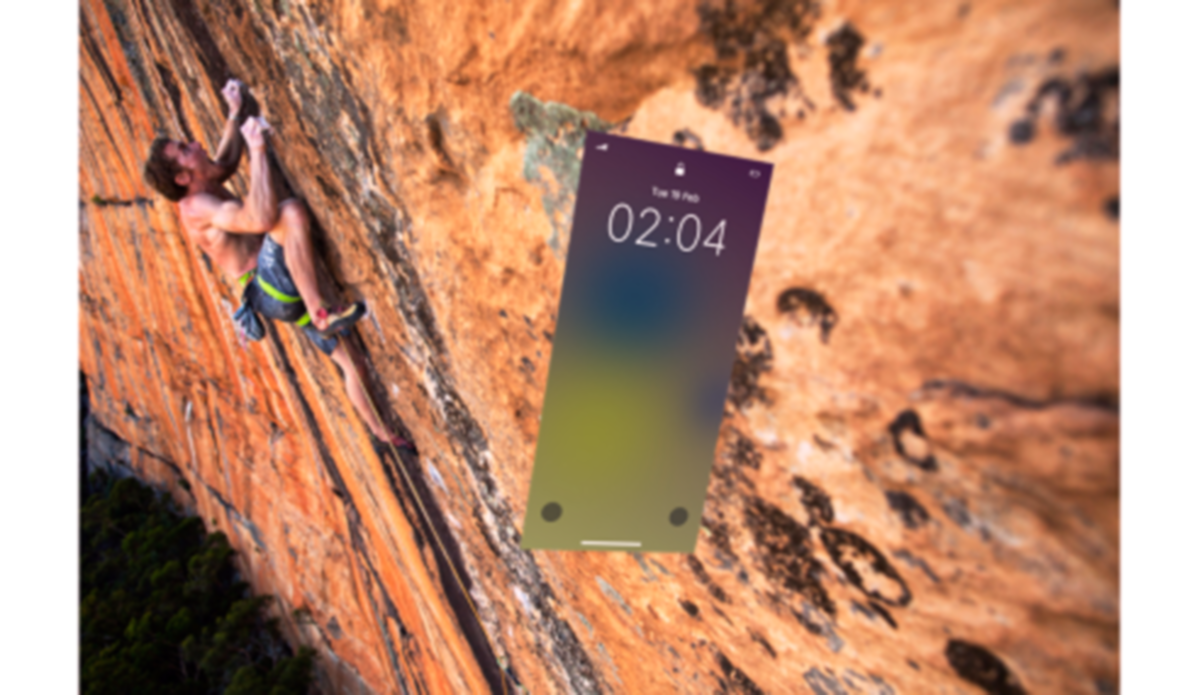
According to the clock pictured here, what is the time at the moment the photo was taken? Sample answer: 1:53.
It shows 2:04
